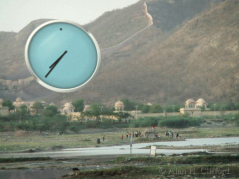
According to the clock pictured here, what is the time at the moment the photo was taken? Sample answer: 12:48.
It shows 7:37
